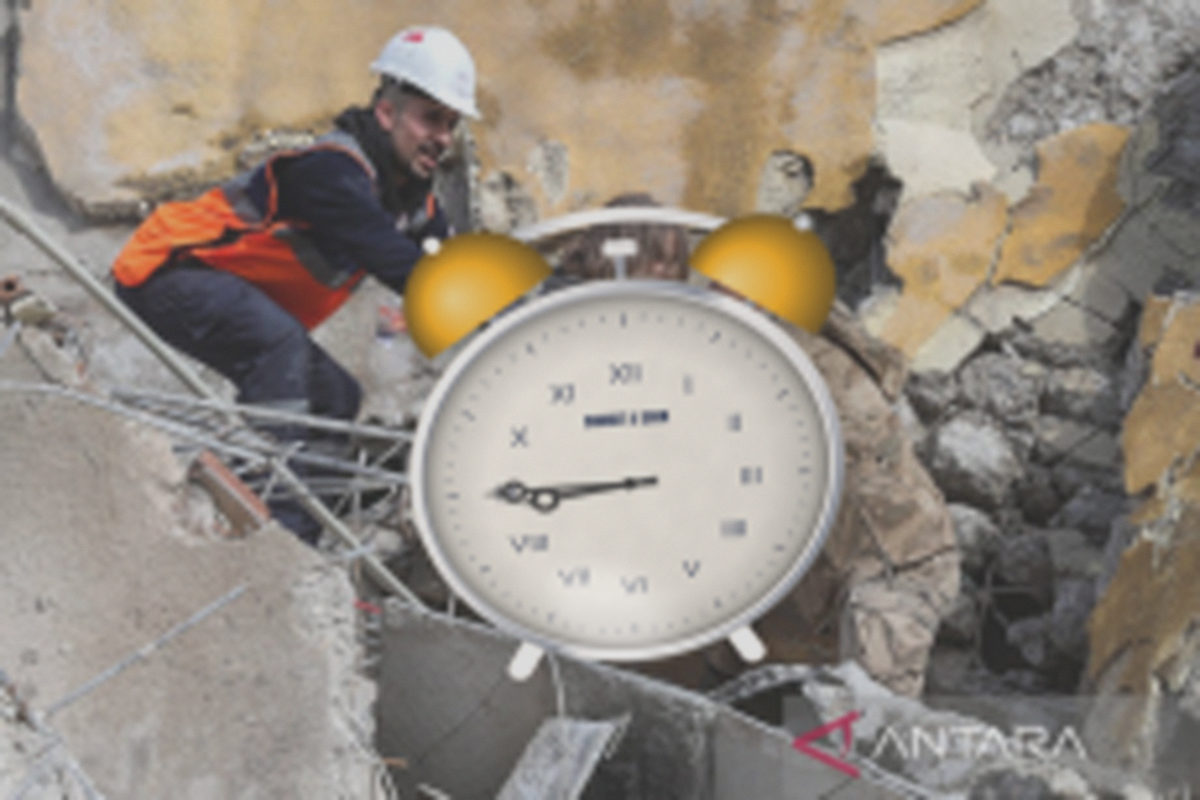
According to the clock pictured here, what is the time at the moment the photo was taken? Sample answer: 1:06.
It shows 8:45
